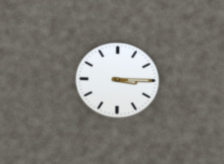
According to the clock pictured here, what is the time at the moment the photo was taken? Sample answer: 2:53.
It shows 3:15
